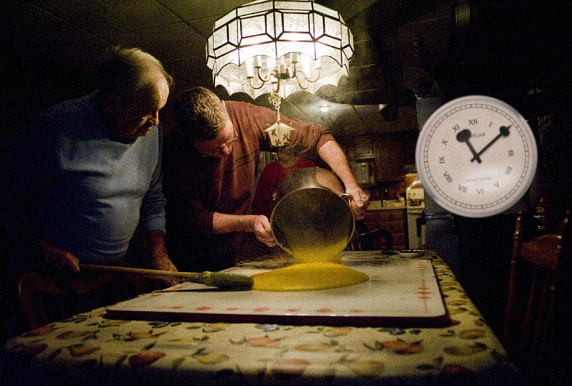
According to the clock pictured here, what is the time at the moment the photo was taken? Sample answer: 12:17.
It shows 11:09
